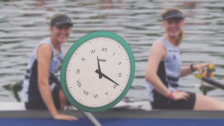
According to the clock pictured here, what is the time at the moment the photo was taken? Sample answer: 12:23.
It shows 11:19
